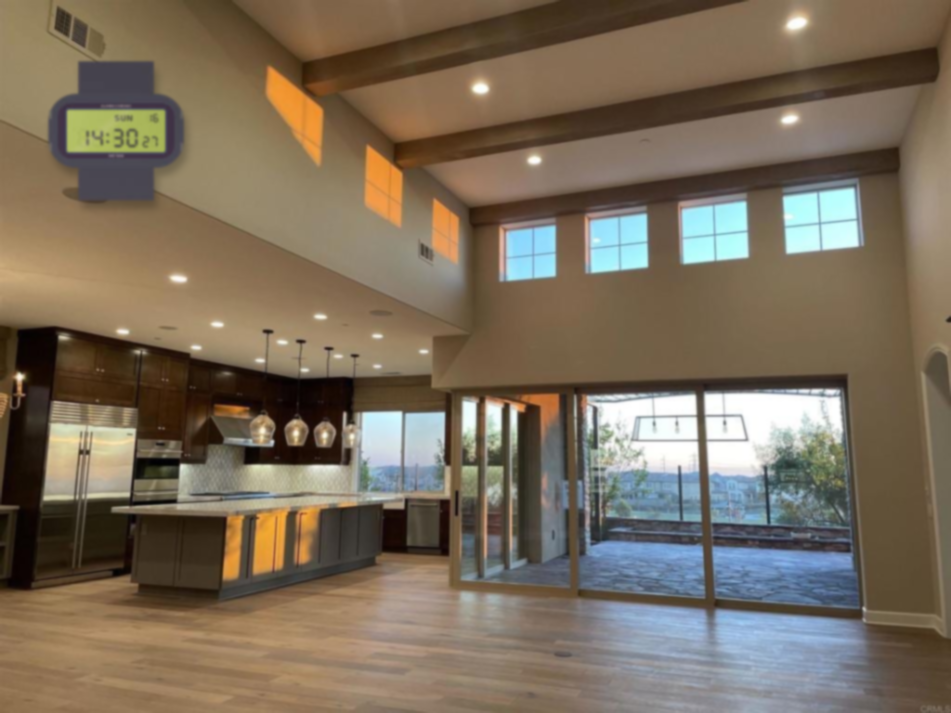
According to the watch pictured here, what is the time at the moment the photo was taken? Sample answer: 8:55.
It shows 14:30
